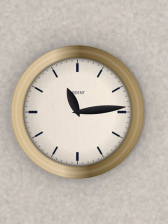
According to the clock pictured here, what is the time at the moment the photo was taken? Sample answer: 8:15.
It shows 11:14
